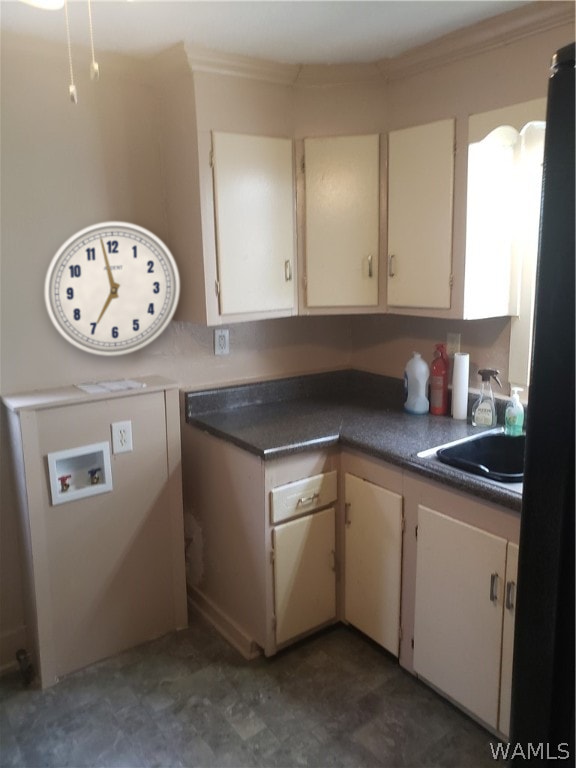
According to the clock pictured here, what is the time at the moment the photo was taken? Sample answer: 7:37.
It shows 6:58
